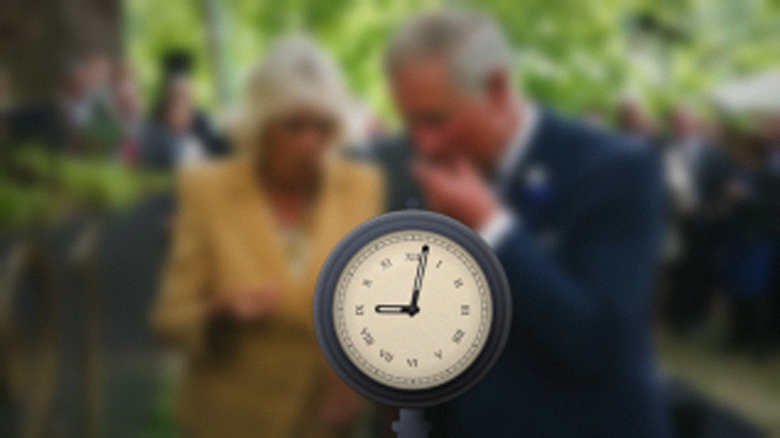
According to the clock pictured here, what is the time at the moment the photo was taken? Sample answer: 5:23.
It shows 9:02
